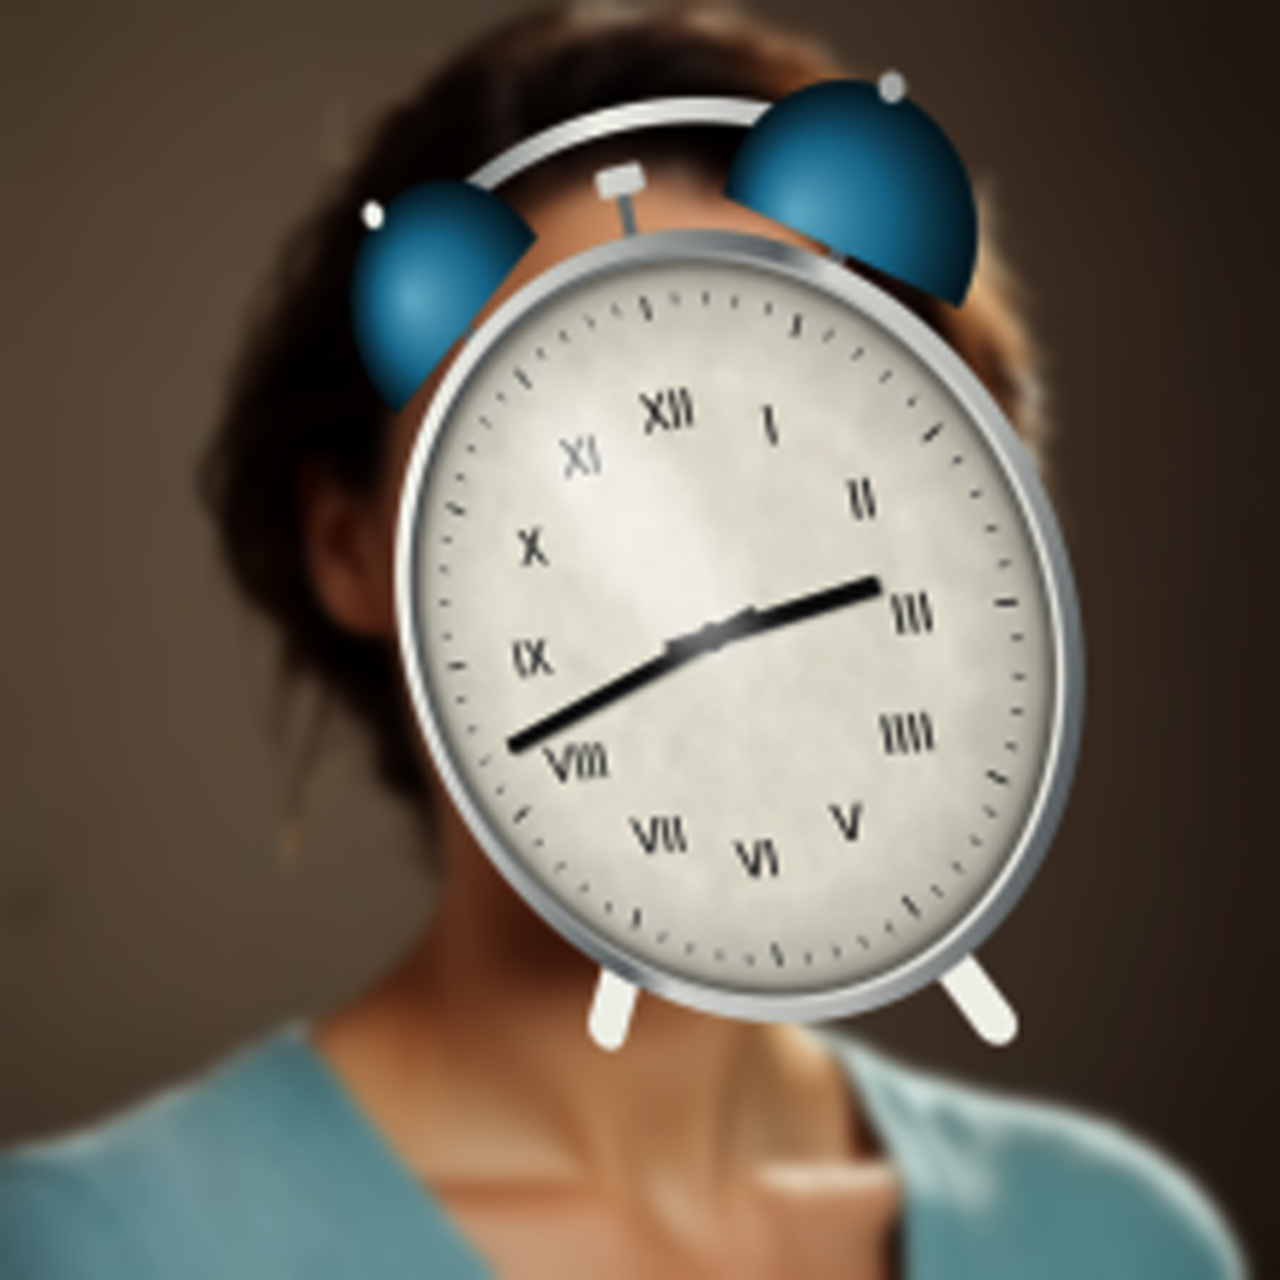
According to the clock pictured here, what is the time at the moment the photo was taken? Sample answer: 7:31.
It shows 2:42
